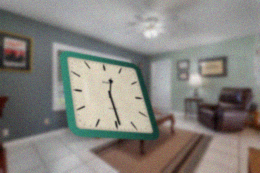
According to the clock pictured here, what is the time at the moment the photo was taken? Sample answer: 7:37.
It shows 12:29
